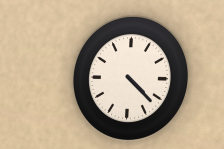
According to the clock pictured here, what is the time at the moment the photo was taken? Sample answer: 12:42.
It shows 4:22
